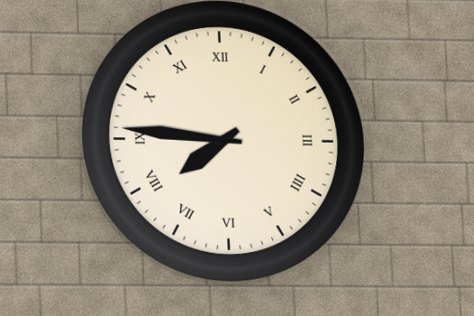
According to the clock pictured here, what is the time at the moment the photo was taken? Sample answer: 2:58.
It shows 7:46
